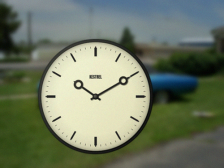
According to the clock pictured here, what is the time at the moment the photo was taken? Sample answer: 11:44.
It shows 10:10
